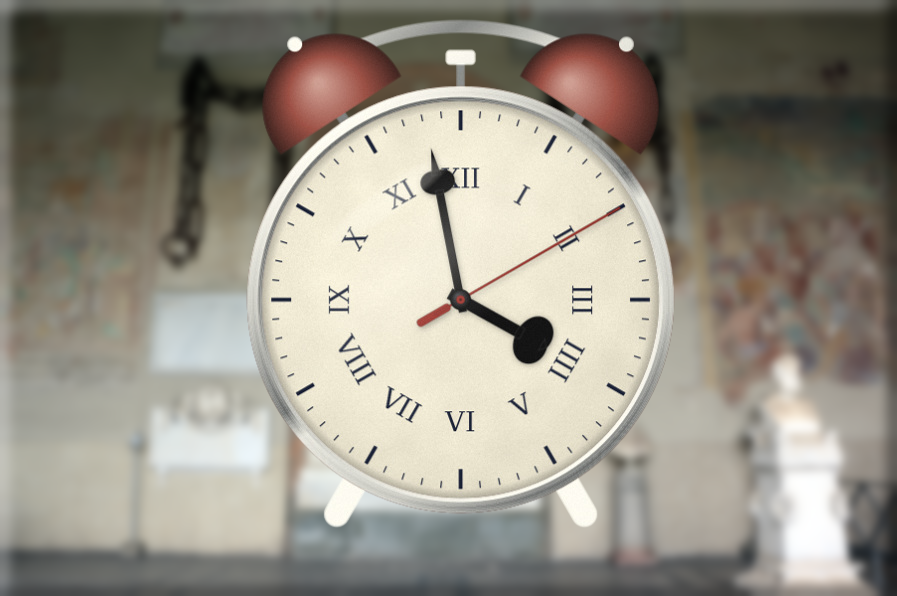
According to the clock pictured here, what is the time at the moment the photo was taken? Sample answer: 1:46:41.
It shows 3:58:10
